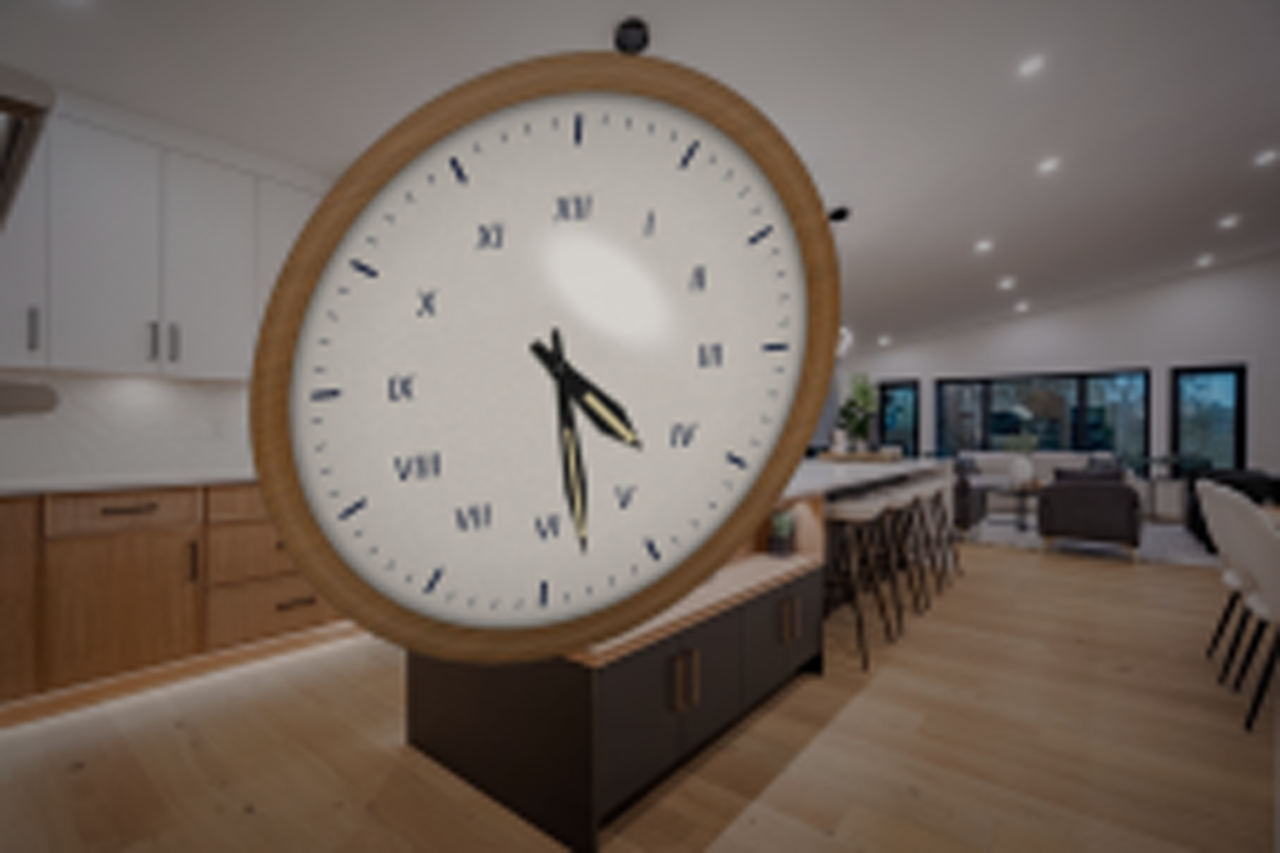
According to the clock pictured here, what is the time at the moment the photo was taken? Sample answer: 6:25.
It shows 4:28
